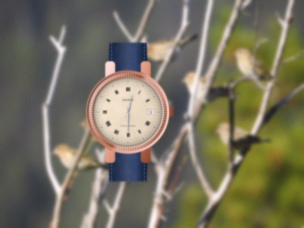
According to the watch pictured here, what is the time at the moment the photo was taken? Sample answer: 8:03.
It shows 12:30
